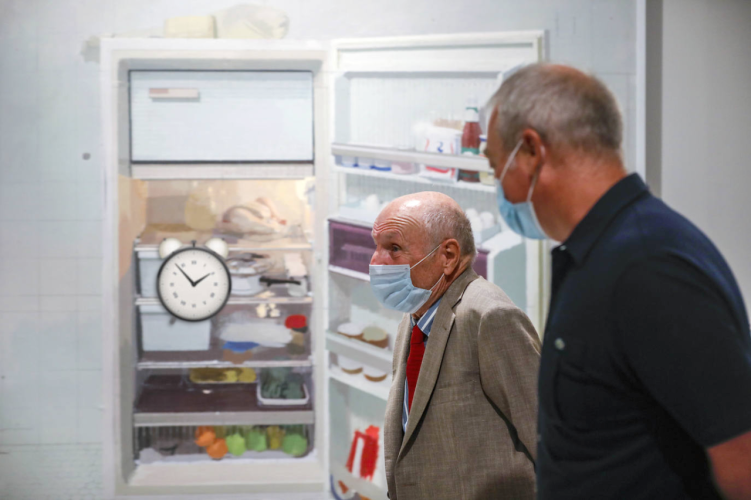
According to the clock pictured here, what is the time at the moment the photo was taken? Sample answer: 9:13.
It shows 1:53
